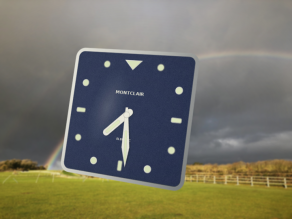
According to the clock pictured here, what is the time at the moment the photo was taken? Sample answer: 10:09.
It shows 7:29
